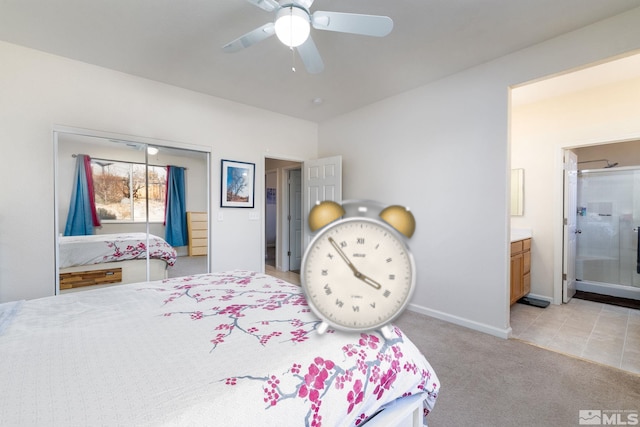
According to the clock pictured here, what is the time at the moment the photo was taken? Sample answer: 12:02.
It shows 3:53
